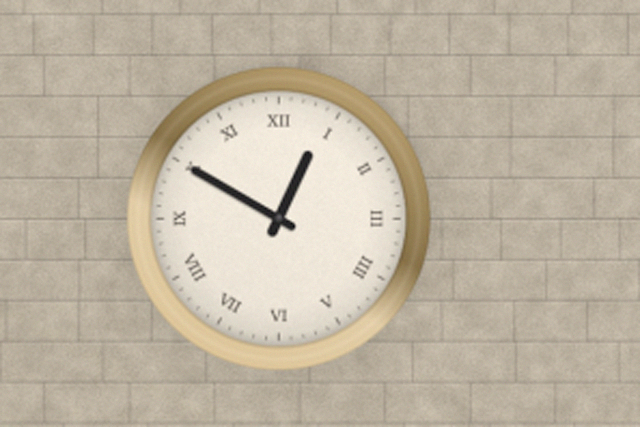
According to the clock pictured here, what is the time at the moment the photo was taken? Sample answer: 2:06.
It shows 12:50
